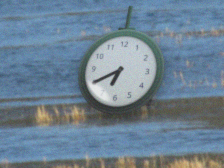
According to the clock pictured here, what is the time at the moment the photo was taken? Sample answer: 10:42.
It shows 6:40
